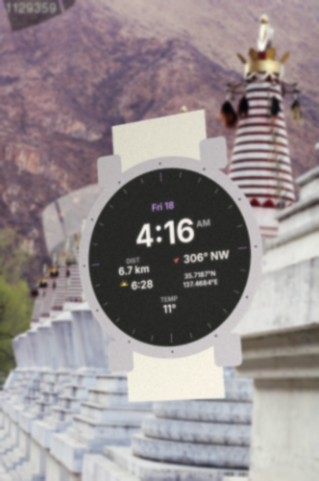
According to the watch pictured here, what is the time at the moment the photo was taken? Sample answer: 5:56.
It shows 4:16
